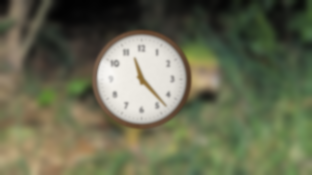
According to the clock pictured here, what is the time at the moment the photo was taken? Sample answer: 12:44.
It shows 11:23
